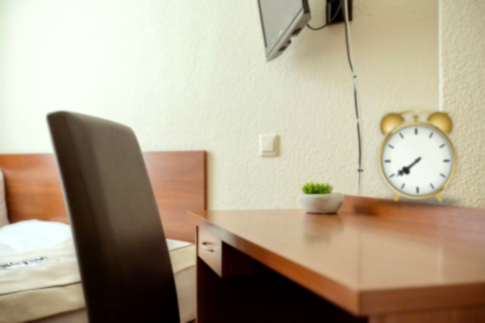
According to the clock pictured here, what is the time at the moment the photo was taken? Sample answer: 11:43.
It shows 7:39
